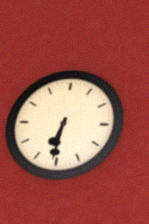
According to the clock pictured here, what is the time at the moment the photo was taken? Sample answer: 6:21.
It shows 6:31
